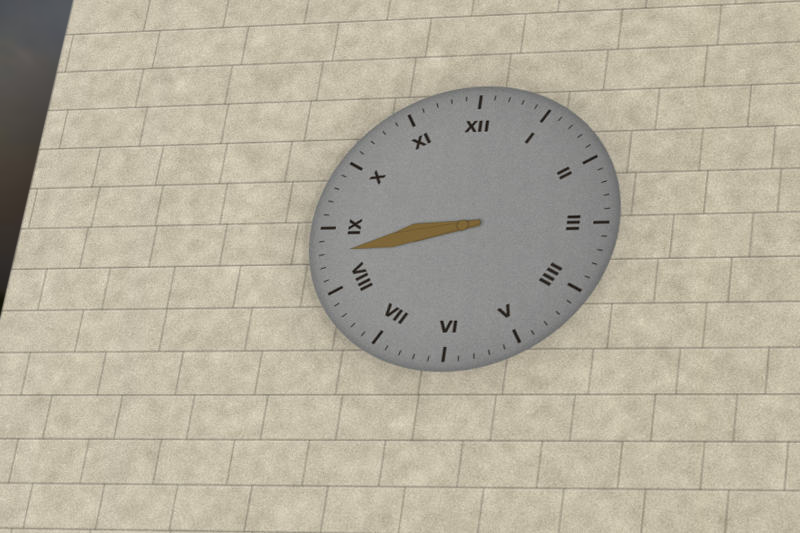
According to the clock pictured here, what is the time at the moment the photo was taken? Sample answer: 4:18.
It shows 8:43
